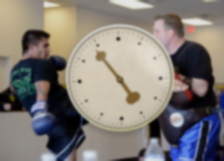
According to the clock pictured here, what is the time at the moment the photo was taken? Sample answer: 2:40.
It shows 4:54
